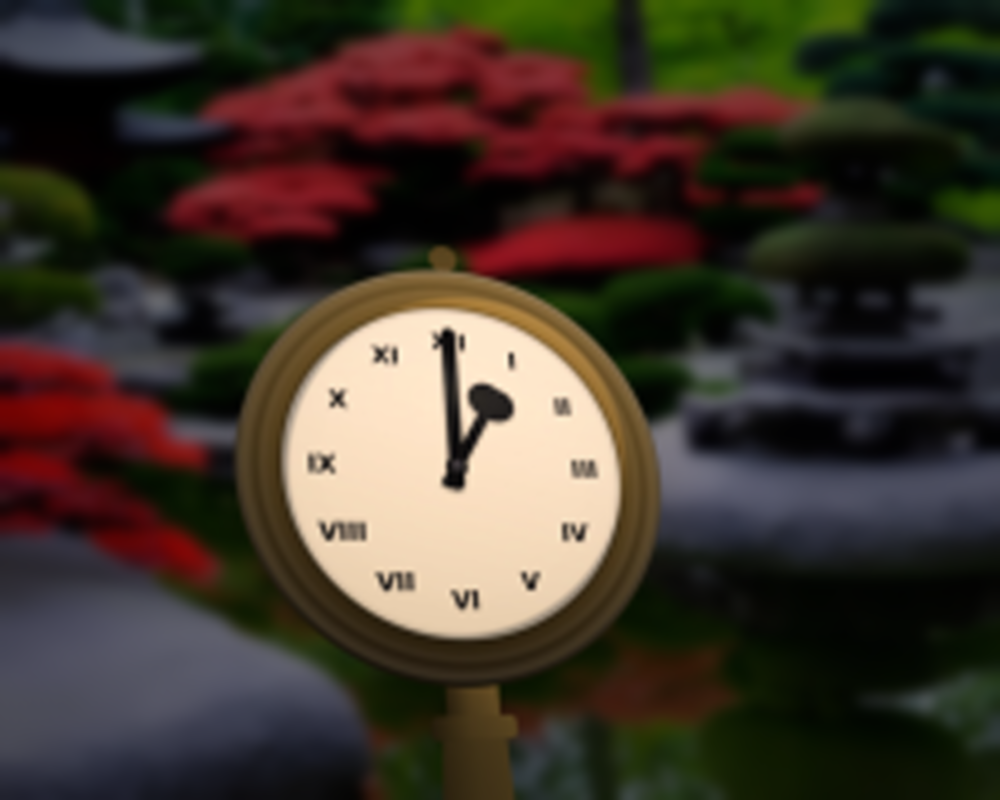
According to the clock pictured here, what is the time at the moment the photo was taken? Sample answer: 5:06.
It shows 1:00
